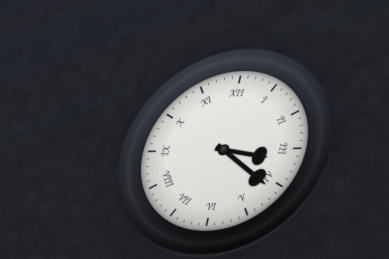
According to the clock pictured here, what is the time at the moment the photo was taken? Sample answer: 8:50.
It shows 3:21
